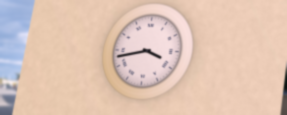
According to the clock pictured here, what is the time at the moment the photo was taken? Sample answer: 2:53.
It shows 3:43
